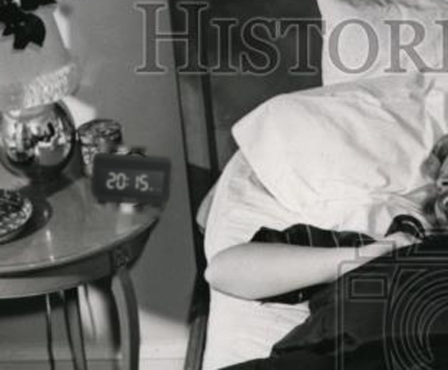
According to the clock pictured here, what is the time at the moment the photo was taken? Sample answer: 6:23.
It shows 20:15
